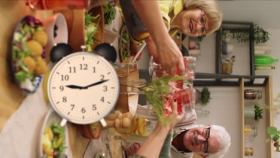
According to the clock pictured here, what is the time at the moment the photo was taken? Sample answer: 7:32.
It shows 9:12
